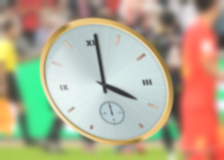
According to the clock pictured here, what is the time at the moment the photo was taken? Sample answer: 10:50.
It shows 4:01
